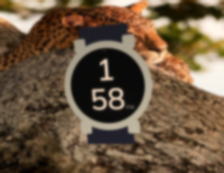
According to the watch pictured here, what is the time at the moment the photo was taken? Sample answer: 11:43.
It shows 1:58
